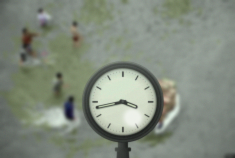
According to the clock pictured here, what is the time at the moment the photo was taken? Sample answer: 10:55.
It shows 3:43
